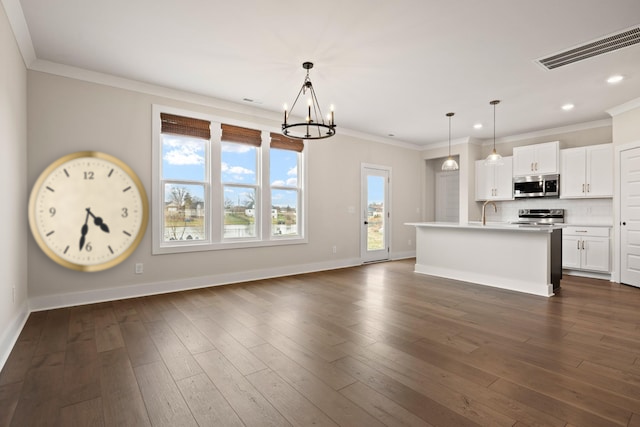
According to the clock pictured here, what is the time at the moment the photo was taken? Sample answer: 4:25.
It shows 4:32
